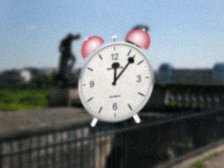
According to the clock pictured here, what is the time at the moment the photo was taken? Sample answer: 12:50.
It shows 12:07
